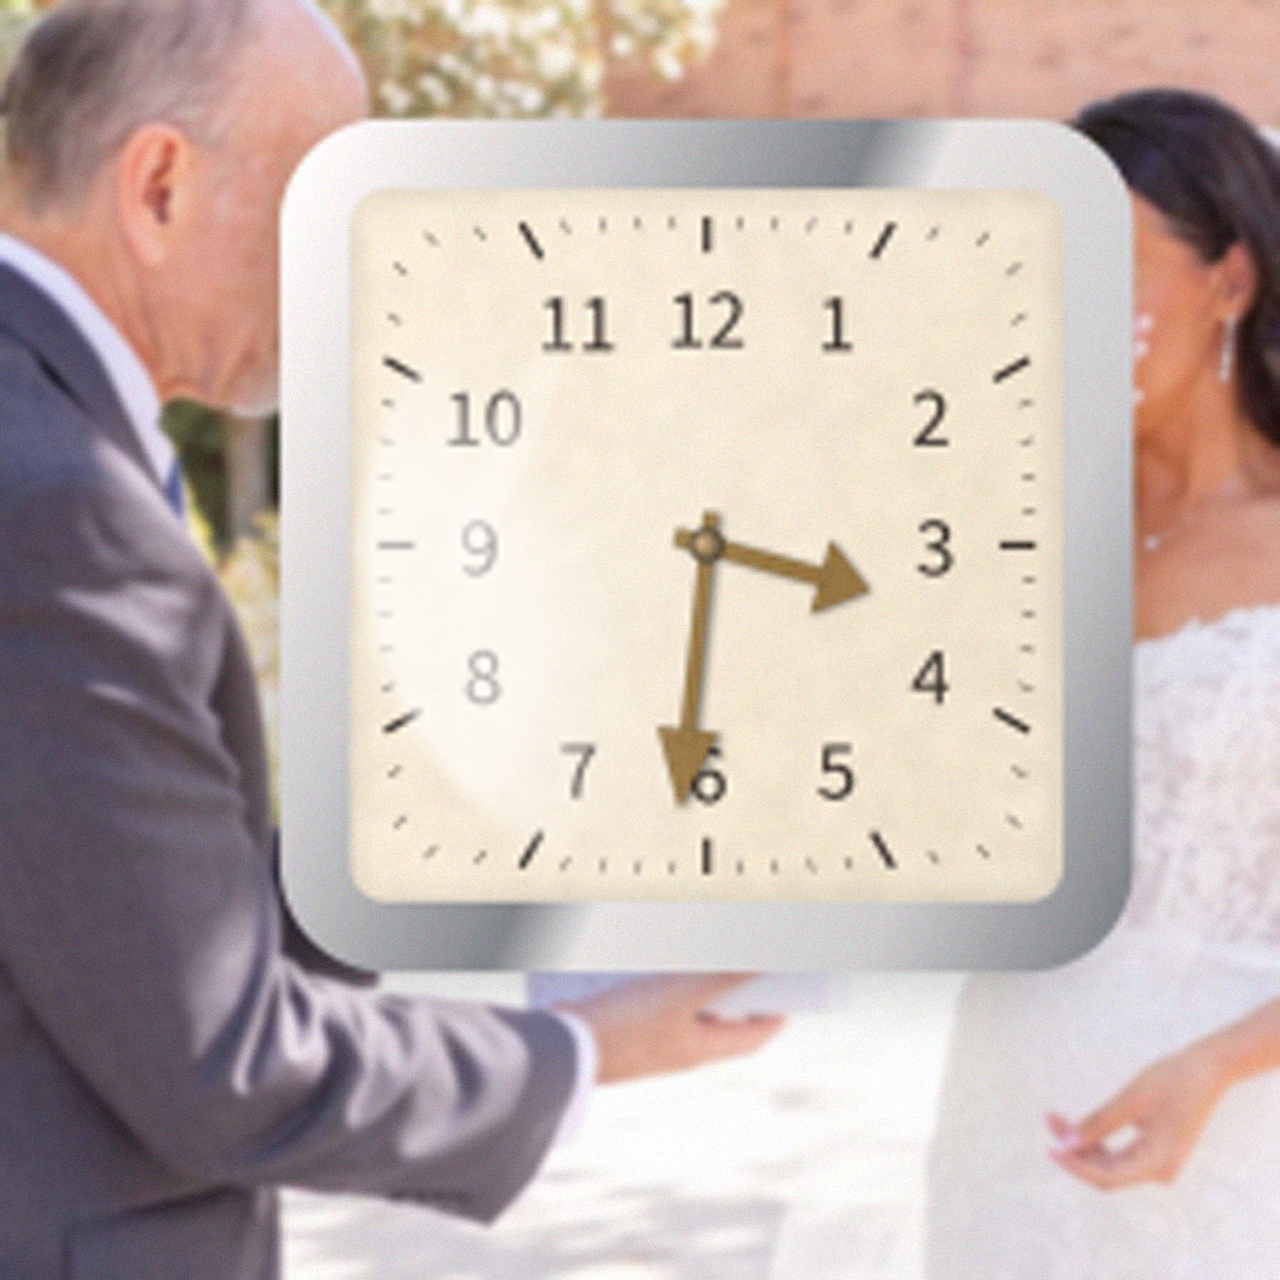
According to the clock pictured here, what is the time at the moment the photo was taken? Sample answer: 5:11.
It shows 3:31
